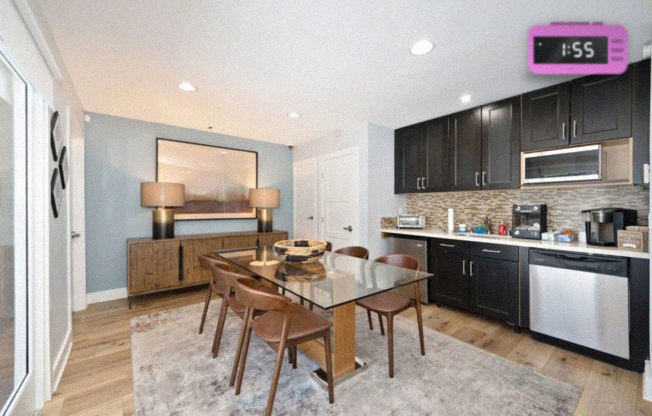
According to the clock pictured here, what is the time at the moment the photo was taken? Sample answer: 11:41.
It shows 1:55
